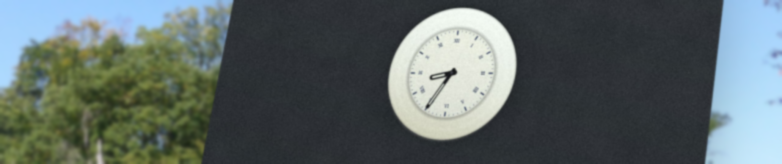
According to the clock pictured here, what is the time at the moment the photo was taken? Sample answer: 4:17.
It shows 8:35
